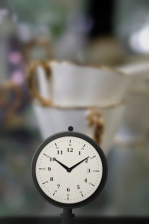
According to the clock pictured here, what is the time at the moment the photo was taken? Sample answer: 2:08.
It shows 10:09
